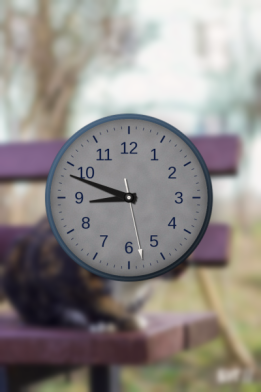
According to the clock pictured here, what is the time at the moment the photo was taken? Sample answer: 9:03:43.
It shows 8:48:28
